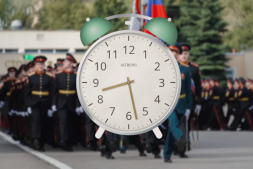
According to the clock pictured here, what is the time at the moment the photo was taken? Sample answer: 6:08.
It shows 8:28
